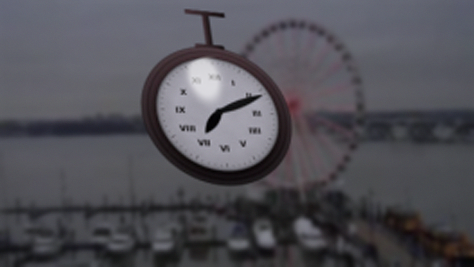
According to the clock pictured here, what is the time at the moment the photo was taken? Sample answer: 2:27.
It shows 7:11
